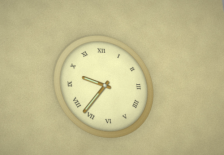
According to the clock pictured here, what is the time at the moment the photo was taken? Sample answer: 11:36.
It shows 9:37
